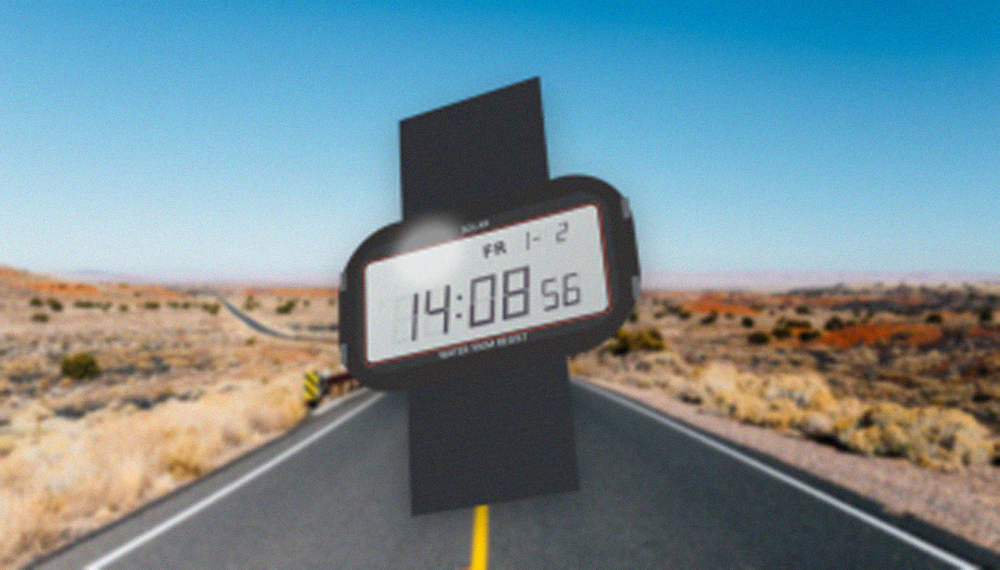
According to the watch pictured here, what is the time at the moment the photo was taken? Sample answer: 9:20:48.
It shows 14:08:56
